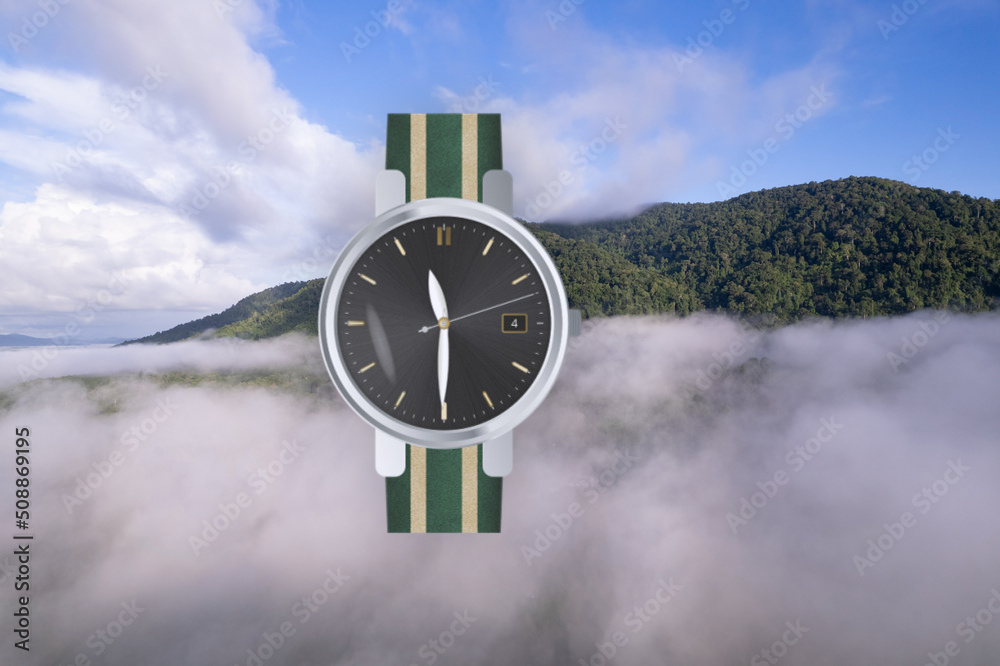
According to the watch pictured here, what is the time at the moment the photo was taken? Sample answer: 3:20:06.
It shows 11:30:12
